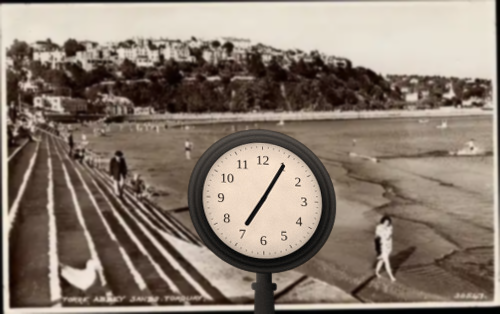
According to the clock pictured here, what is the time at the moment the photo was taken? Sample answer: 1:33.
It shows 7:05
